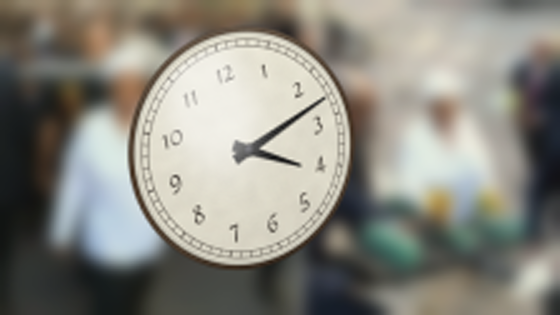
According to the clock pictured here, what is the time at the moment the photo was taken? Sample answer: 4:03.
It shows 4:13
